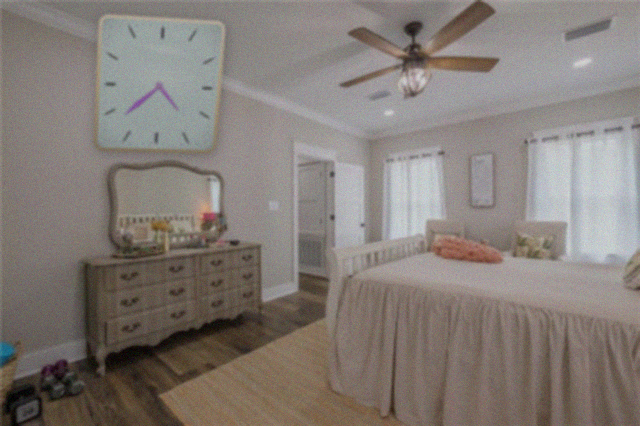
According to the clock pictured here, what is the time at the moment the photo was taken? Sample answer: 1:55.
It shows 4:38
